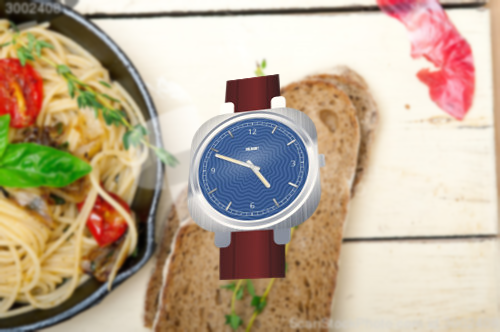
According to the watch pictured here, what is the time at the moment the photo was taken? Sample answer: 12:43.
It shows 4:49
